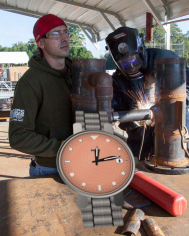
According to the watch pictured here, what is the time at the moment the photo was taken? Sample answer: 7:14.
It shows 12:13
